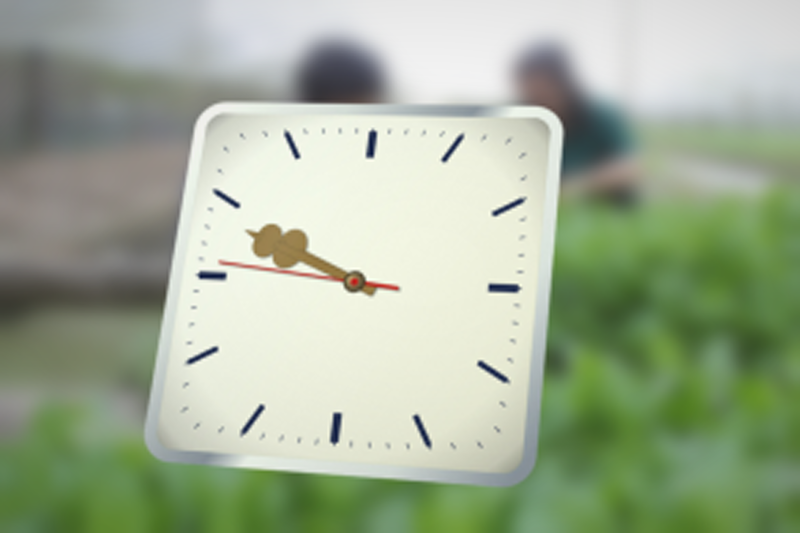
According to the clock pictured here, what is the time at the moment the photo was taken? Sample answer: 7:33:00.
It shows 9:48:46
